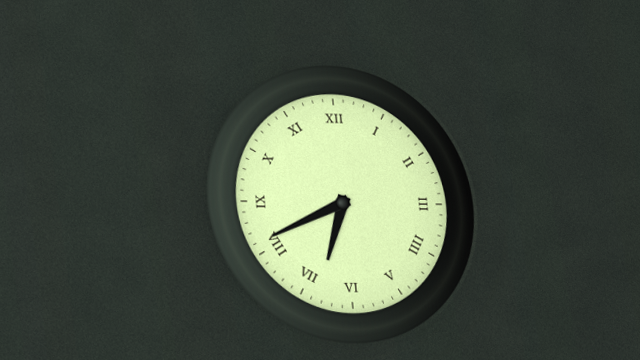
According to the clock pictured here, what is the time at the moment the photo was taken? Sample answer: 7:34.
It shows 6:41
